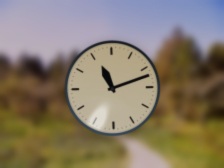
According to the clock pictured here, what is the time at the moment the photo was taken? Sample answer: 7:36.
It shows 11:12
